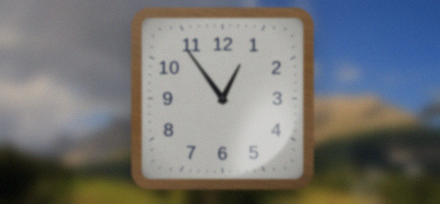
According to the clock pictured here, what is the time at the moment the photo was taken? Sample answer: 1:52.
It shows 12:54
